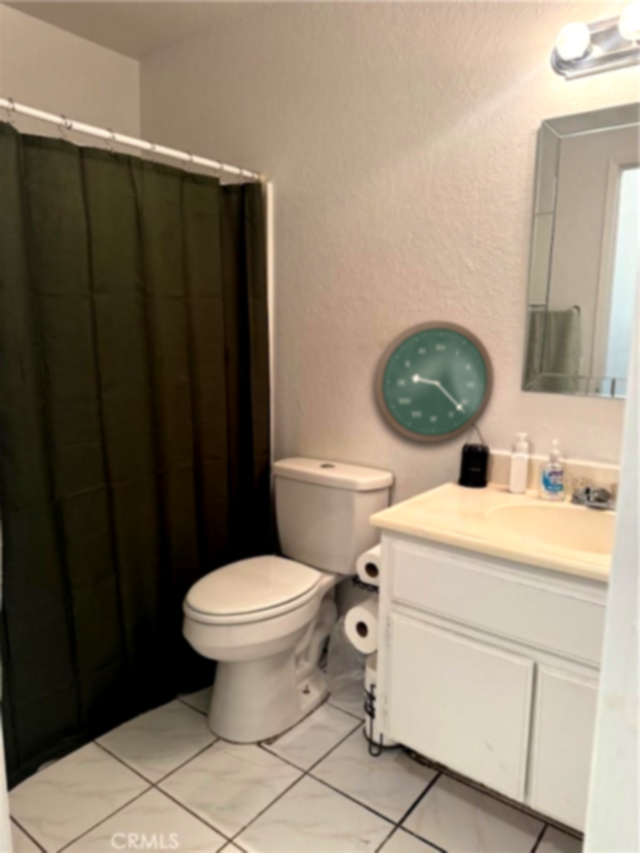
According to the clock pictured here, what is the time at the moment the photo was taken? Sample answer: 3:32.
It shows 9:22
